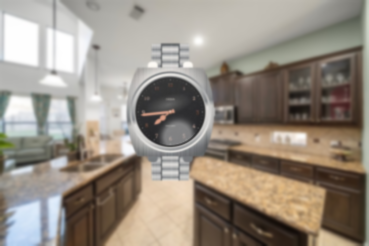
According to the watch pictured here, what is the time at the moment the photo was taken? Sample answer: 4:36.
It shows 7:44
